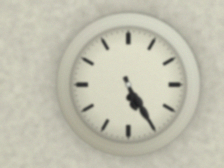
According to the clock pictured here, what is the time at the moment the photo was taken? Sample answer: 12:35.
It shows 5:25
